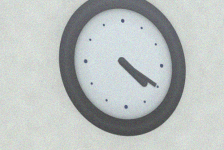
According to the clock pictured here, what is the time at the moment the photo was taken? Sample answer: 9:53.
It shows 4:20
